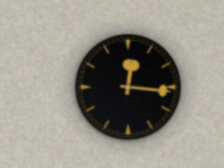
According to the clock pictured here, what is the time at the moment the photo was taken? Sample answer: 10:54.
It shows 12:16
